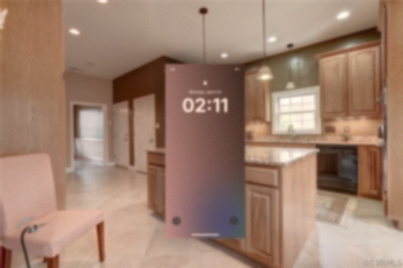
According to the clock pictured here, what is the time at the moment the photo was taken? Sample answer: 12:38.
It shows 2:11
